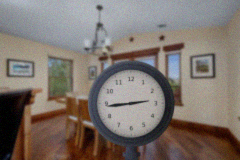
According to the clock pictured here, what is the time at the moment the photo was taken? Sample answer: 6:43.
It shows 2:44
